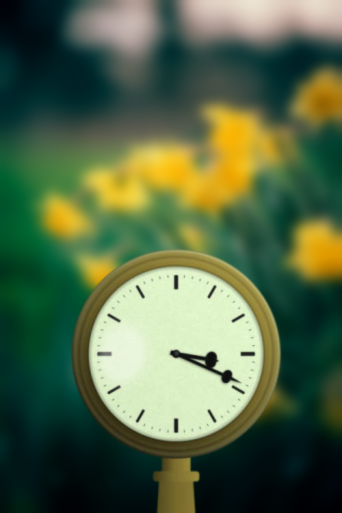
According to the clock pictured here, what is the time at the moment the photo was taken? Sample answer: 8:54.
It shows 3:19
